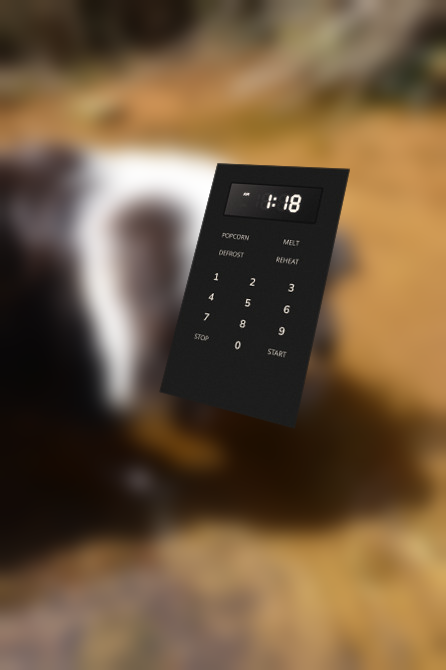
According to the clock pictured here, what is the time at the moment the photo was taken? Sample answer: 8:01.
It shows 1:18
